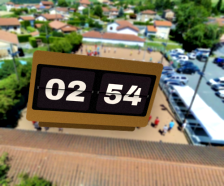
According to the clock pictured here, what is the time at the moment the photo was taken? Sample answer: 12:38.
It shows 2:54
